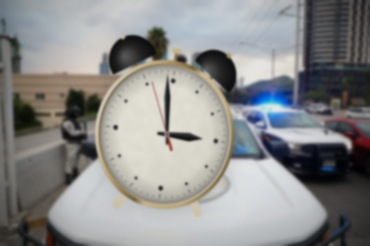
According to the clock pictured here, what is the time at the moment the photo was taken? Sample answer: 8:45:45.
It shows 2:58:56
